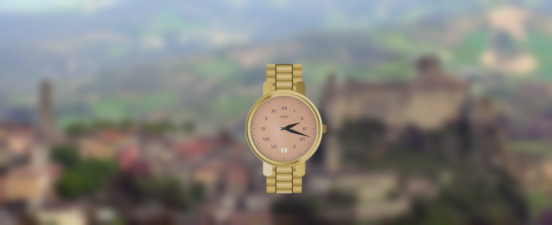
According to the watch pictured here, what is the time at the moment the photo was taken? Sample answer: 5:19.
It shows 2:18
